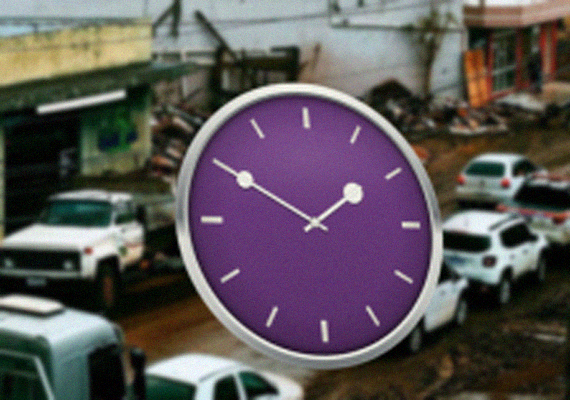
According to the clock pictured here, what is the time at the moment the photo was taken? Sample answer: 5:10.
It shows 1:50
